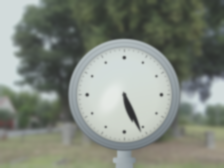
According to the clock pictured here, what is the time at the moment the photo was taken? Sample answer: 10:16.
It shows 5:26
